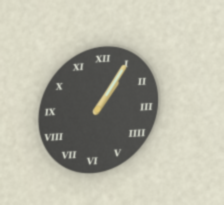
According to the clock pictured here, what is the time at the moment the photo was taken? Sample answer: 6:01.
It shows 1:05
